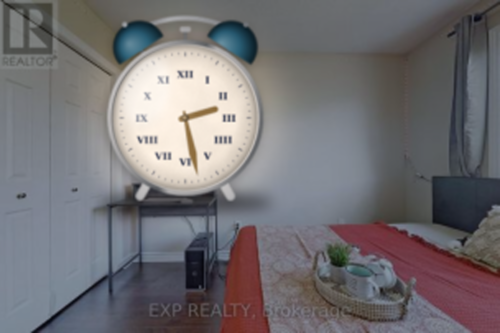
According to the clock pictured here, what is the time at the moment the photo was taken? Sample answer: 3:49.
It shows 2:28
